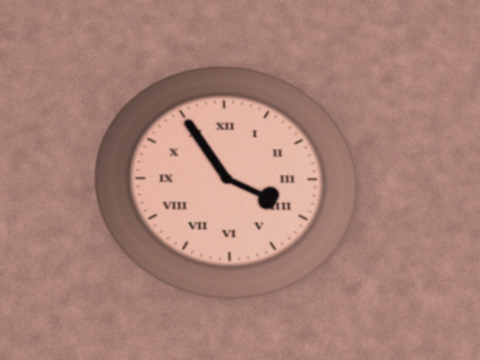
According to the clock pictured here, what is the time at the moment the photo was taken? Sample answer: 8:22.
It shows 3:55
